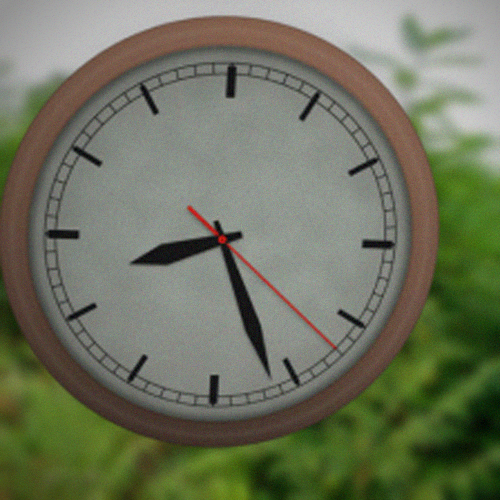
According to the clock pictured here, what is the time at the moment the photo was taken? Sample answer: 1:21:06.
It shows 8:26:22
